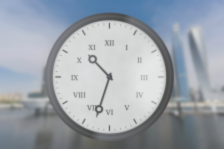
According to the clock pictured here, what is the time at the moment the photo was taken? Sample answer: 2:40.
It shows 10:33
